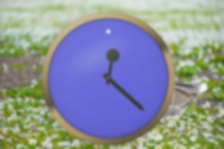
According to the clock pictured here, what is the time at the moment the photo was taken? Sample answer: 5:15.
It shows 12:22
